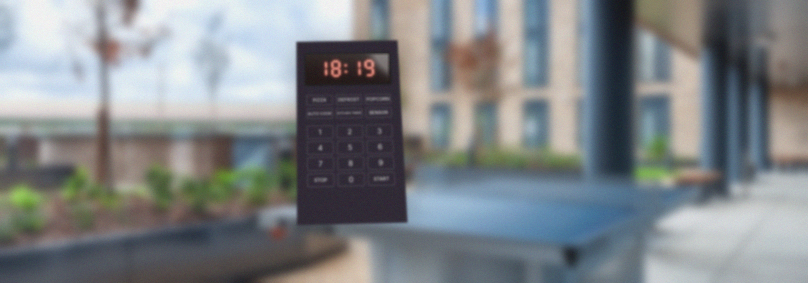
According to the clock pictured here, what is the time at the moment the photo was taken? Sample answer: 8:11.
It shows 18:19
